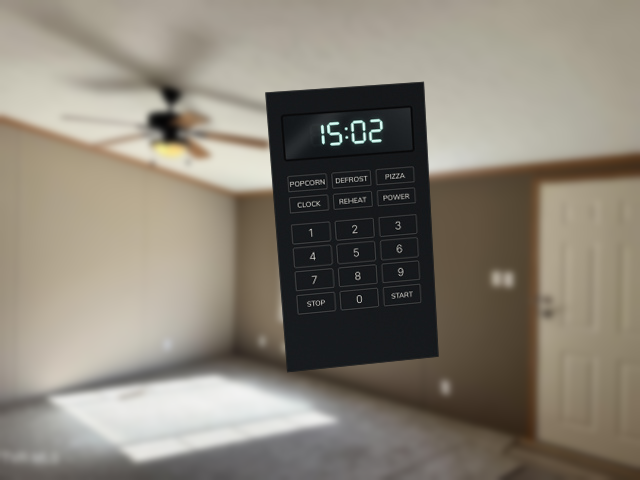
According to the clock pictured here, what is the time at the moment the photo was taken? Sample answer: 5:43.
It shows 15:02
